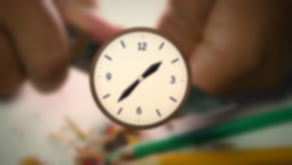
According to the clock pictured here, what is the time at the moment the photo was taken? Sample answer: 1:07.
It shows 1:37
